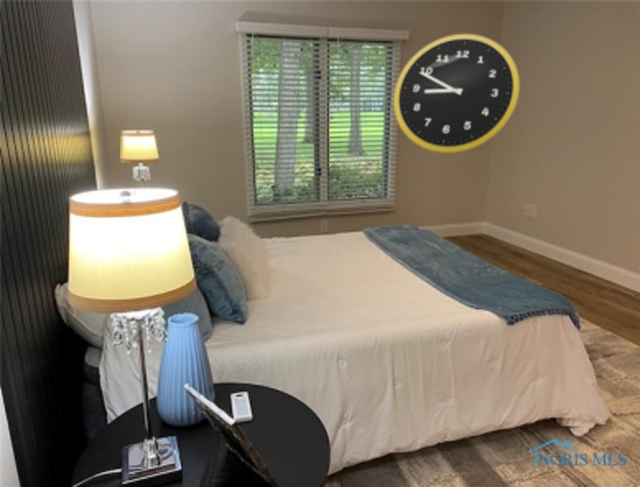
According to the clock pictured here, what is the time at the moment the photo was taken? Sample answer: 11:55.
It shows 8:49
